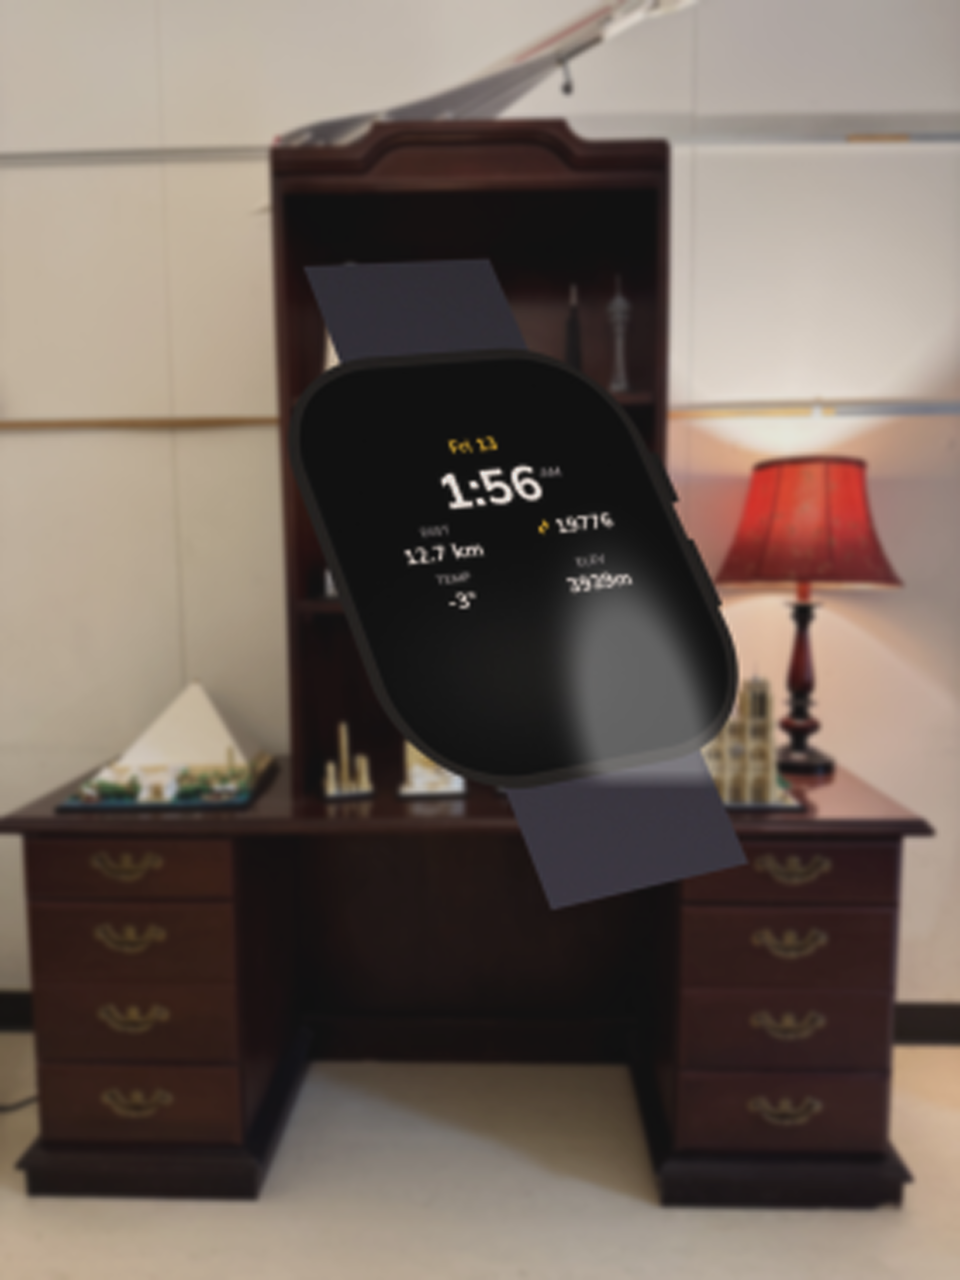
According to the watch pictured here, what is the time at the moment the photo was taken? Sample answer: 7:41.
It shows 1:56
